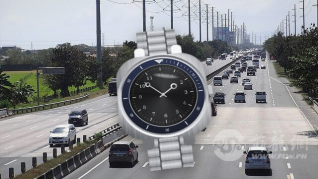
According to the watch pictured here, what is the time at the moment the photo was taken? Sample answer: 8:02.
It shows 1:52
